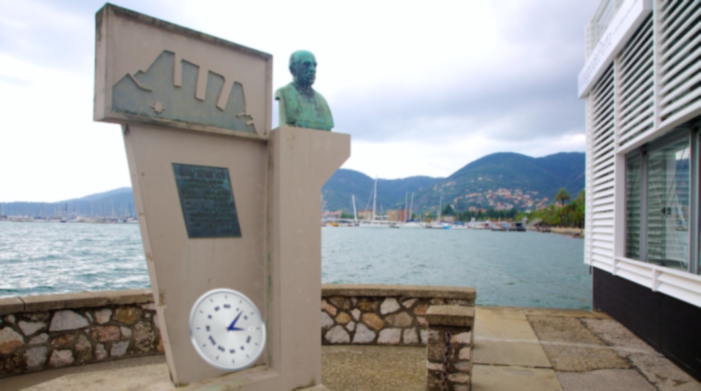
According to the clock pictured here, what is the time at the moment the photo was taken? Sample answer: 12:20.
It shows 3:07
